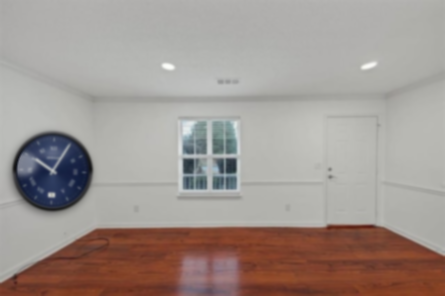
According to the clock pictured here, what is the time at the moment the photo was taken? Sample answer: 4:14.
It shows 10:05
